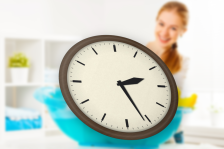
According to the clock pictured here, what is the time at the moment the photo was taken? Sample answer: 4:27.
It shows 2:26
